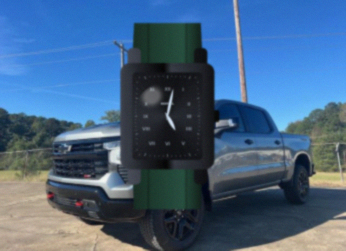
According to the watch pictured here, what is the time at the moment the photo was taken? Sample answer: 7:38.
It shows 5:02
